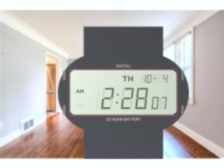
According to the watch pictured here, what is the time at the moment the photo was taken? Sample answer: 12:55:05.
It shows 2:28:07
